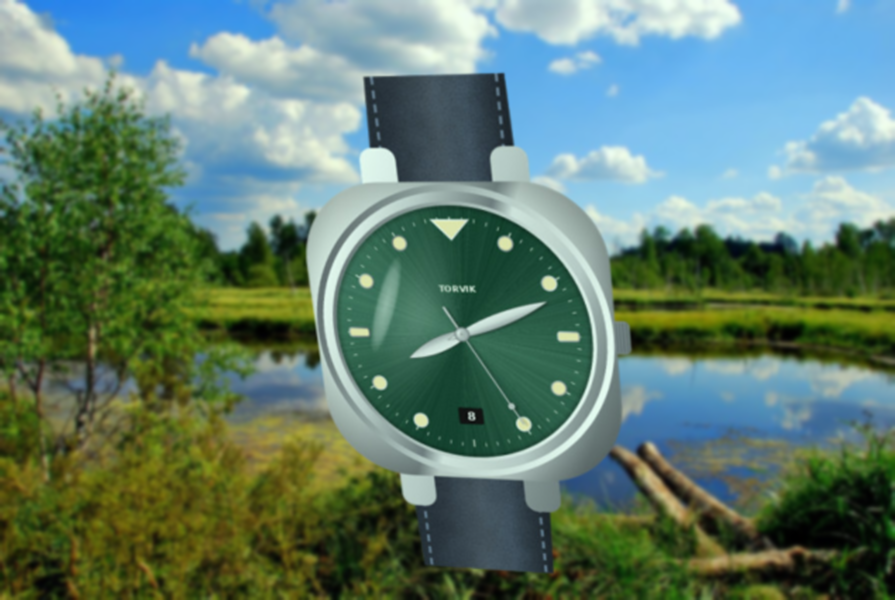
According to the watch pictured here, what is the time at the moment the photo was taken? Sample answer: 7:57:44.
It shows 8:11:25
